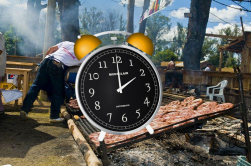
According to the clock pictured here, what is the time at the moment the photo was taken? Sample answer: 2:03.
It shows 2:00
